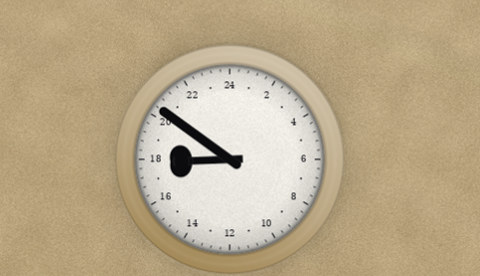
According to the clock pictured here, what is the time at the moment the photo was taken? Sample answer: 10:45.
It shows 17:51
